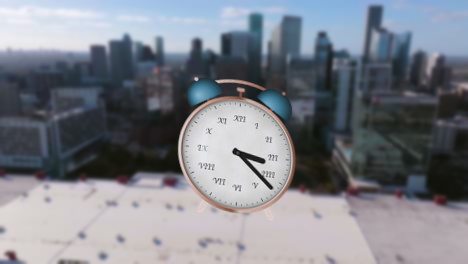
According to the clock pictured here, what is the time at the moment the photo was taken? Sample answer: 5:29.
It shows 3:22
